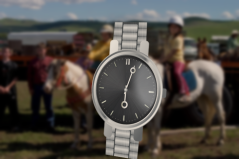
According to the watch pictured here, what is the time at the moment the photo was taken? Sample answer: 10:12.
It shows 6:03
